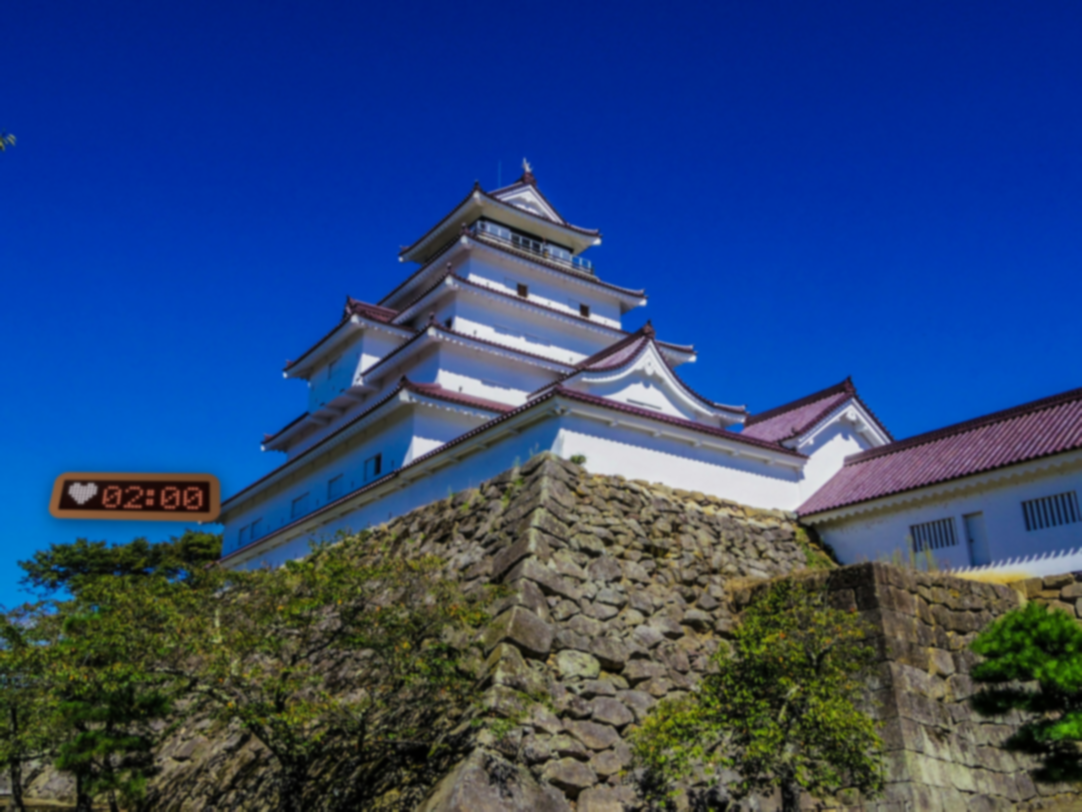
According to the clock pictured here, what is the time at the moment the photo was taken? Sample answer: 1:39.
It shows 2:00
